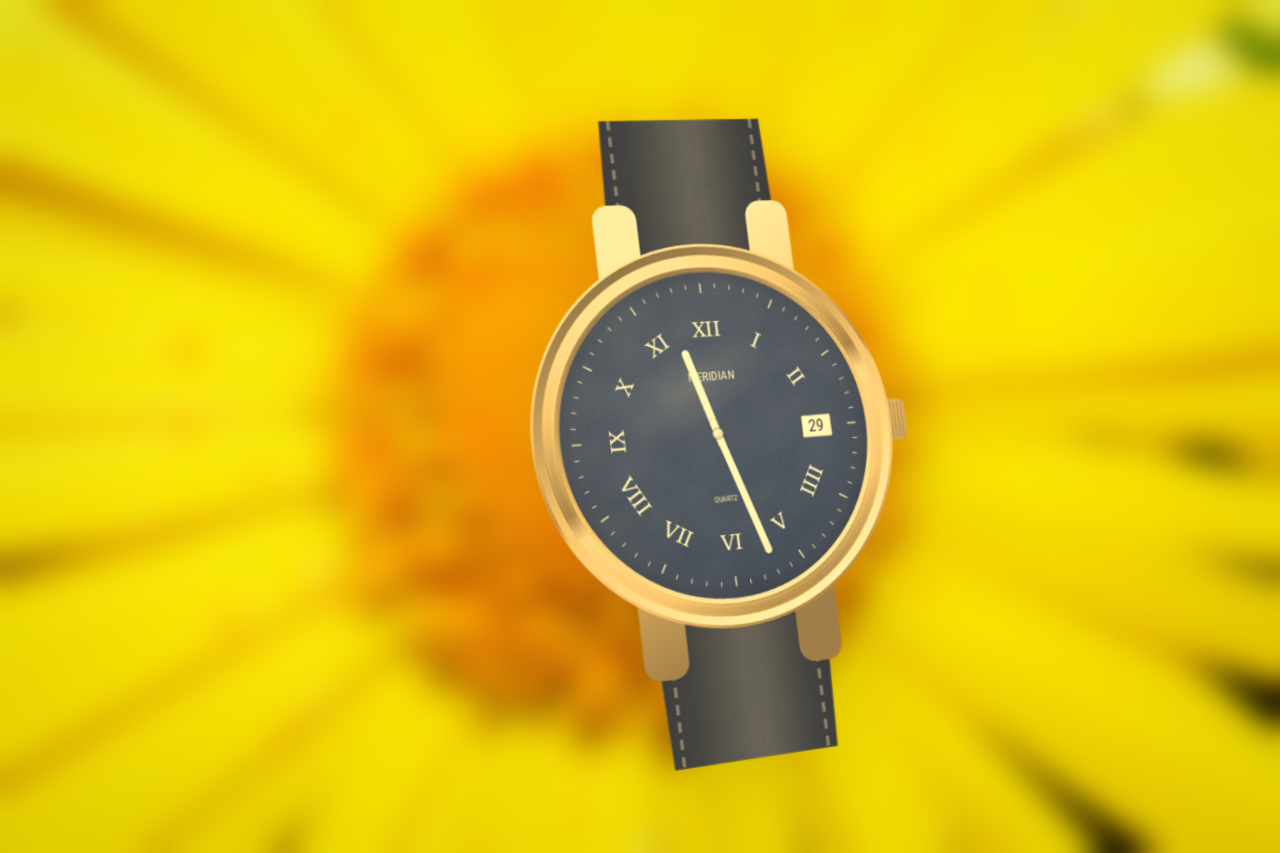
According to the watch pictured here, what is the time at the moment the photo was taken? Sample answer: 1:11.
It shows 11:27
